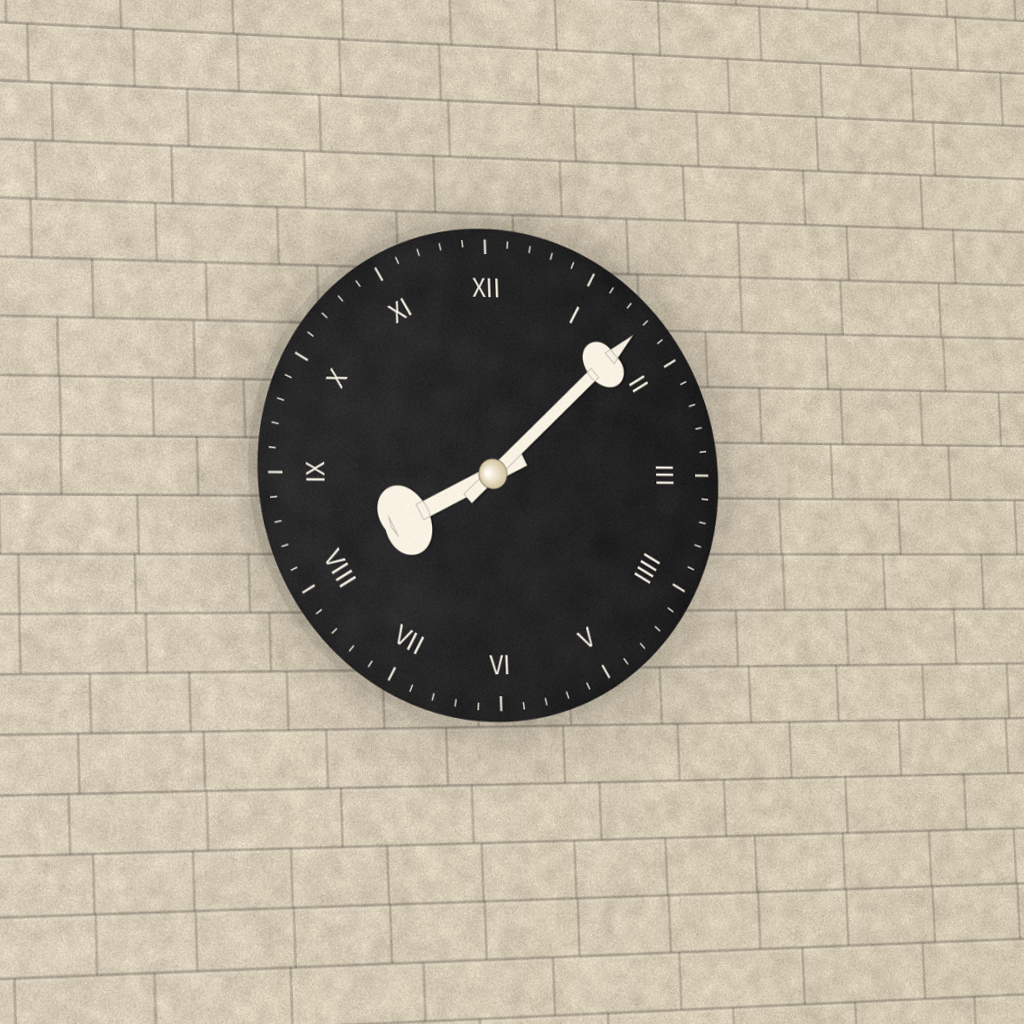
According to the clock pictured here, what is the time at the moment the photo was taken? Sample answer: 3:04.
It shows 8:08
